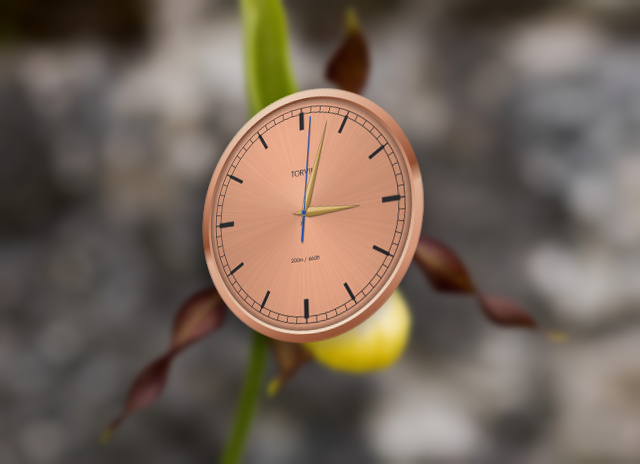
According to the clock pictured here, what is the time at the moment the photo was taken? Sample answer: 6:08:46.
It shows 3:03:01
